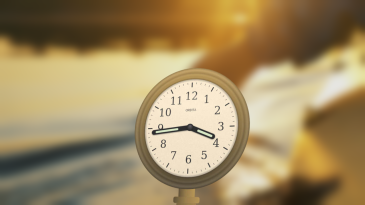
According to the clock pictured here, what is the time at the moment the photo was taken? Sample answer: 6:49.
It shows 3:44
